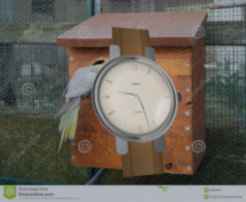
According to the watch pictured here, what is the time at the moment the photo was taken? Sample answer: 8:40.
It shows 9:27
